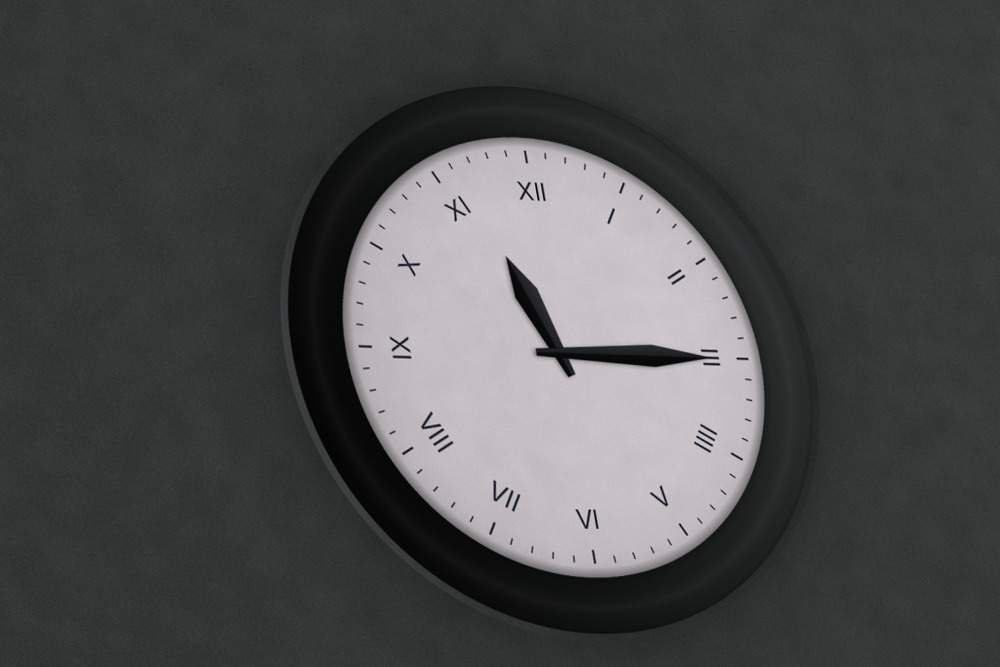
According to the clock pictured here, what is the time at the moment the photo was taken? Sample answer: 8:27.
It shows 11:15
